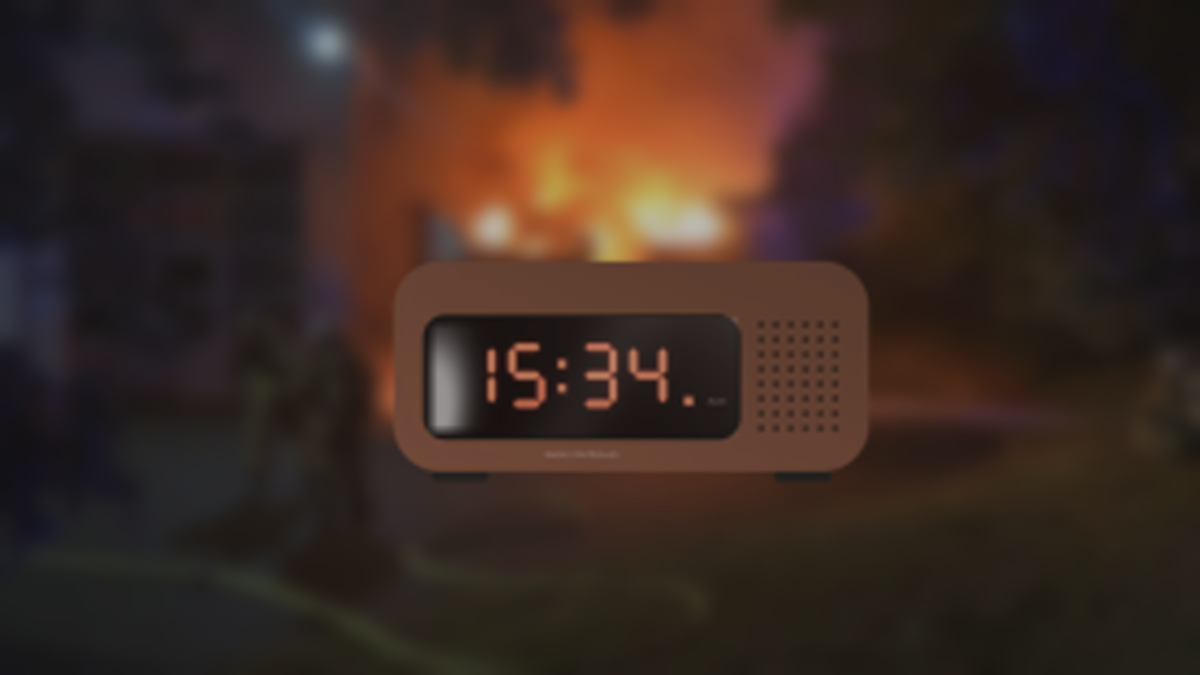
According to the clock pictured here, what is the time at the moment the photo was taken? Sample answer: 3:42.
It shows 15:34
